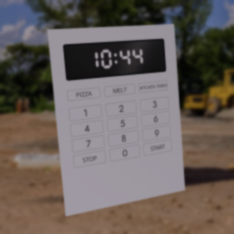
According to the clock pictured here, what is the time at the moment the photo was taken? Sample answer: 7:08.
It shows 10:44
